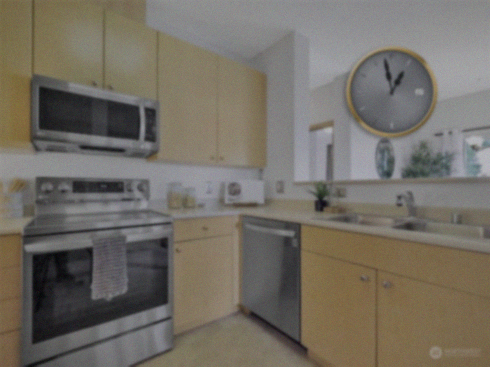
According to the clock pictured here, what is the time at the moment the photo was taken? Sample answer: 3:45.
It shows 12:58
